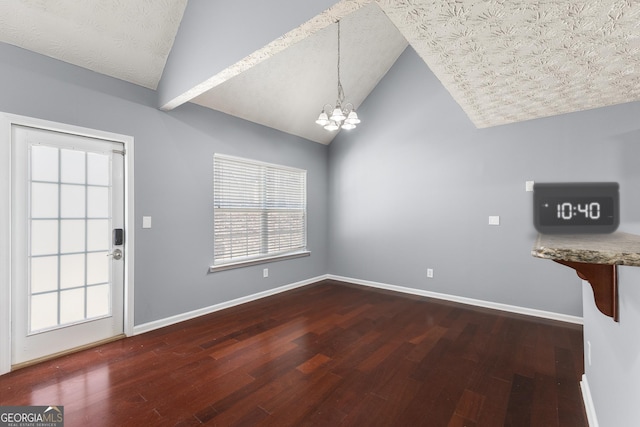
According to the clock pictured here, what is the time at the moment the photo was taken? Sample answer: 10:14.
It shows 10:40
